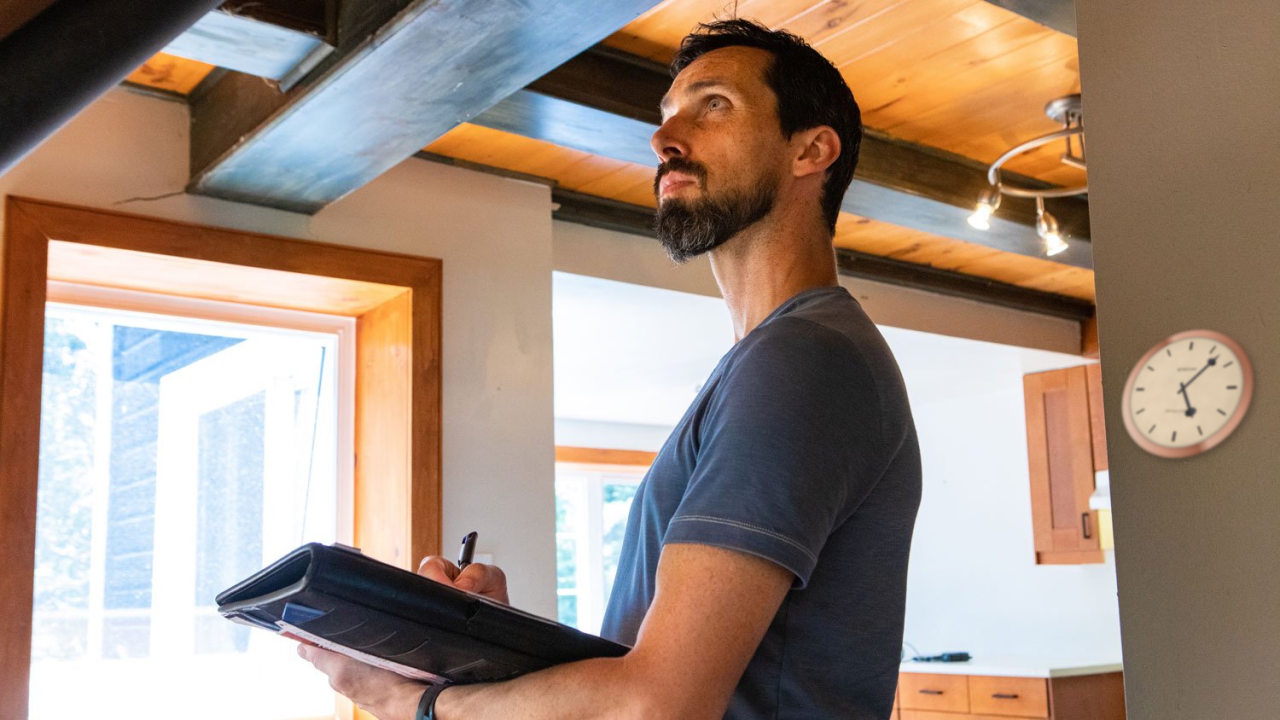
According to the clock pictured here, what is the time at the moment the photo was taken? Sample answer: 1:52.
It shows 5:07
